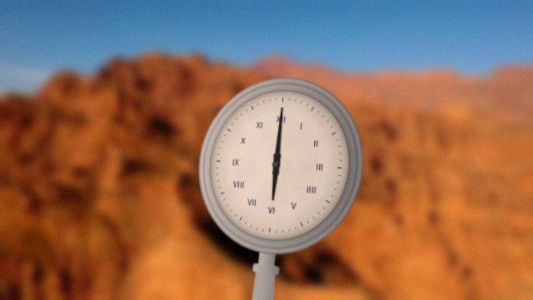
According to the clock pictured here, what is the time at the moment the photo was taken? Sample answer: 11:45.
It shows 6:00
